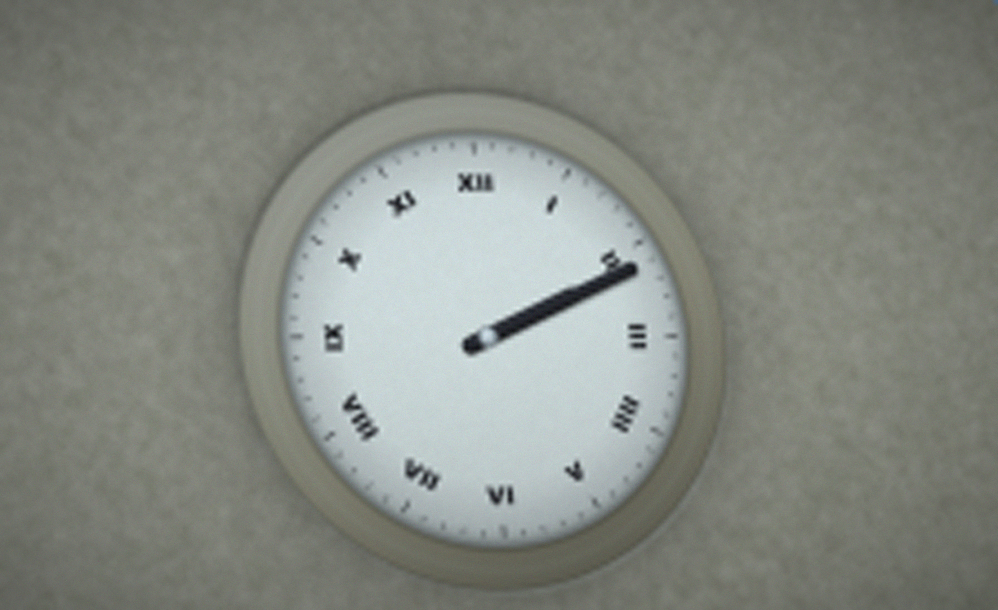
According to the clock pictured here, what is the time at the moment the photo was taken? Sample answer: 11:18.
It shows 2:11
